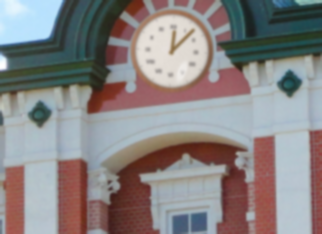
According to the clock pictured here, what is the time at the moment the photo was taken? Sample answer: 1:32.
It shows 12:07
